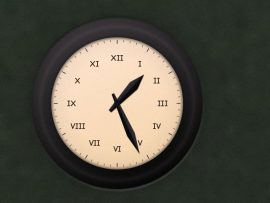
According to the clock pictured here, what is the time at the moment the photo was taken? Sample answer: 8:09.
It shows 1:26
